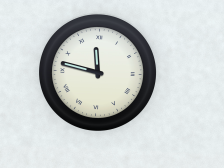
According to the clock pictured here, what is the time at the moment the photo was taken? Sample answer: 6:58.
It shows 11:47
